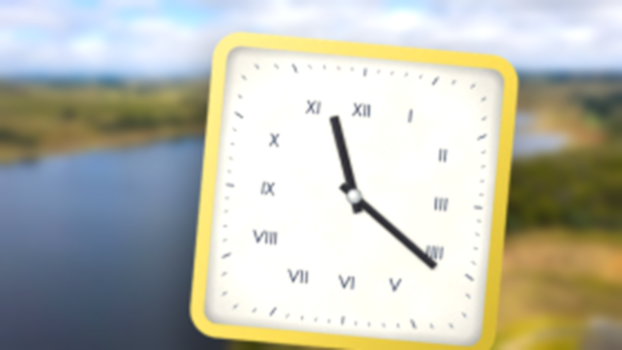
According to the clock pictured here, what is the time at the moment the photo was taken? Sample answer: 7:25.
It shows 11:21
